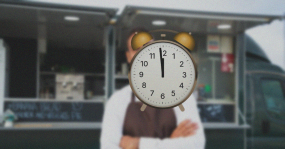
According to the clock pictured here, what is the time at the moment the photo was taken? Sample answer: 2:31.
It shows 11:59
